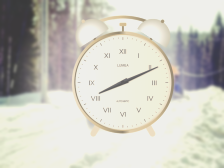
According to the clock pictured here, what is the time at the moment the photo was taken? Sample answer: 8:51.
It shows 8:11
